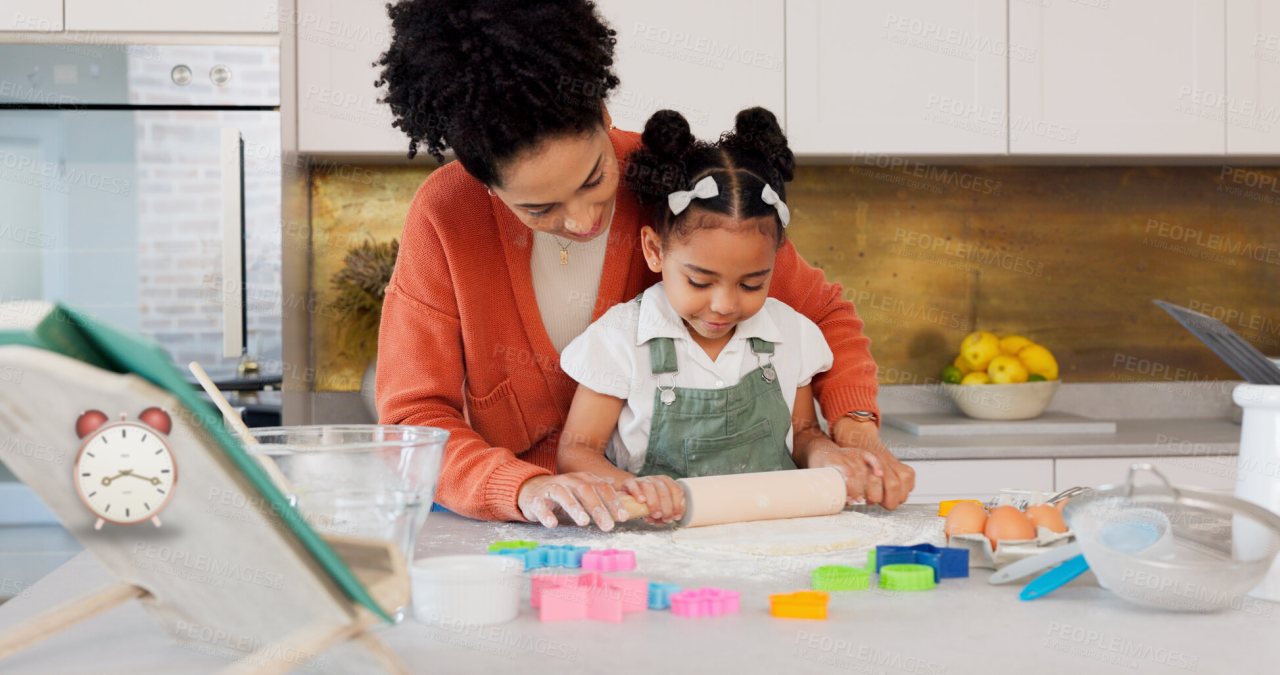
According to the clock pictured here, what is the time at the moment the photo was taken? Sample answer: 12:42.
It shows 8:18
